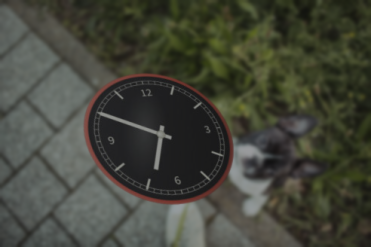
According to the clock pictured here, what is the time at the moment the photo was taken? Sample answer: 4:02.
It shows 6:50
